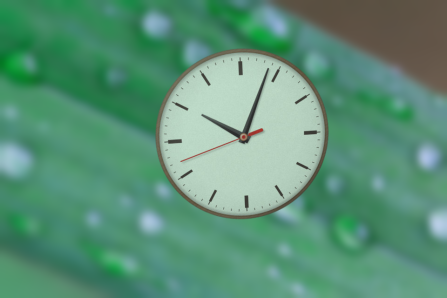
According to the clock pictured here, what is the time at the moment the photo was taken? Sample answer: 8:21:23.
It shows 10:03:42
